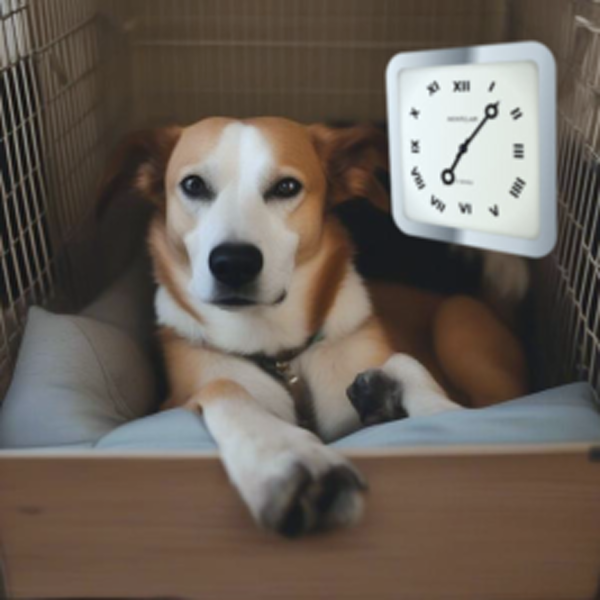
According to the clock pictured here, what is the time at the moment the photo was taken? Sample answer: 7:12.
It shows 7:07
